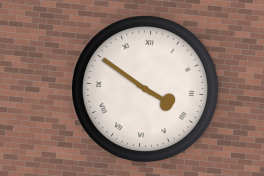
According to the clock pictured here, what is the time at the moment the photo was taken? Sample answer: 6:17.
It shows 3:50
